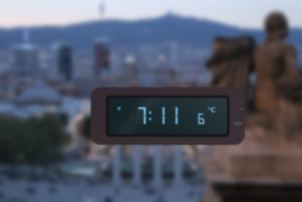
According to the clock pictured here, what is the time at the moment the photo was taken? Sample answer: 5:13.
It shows 7:11
